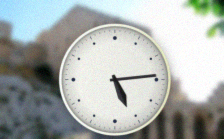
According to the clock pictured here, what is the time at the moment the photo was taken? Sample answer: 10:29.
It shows 5:14
